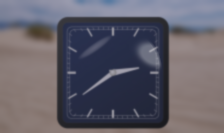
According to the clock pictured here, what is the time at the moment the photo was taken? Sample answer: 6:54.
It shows 2:39
